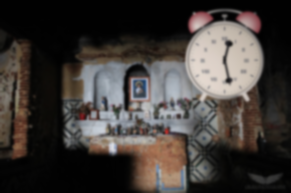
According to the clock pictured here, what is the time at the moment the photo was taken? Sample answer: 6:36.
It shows 12:28
